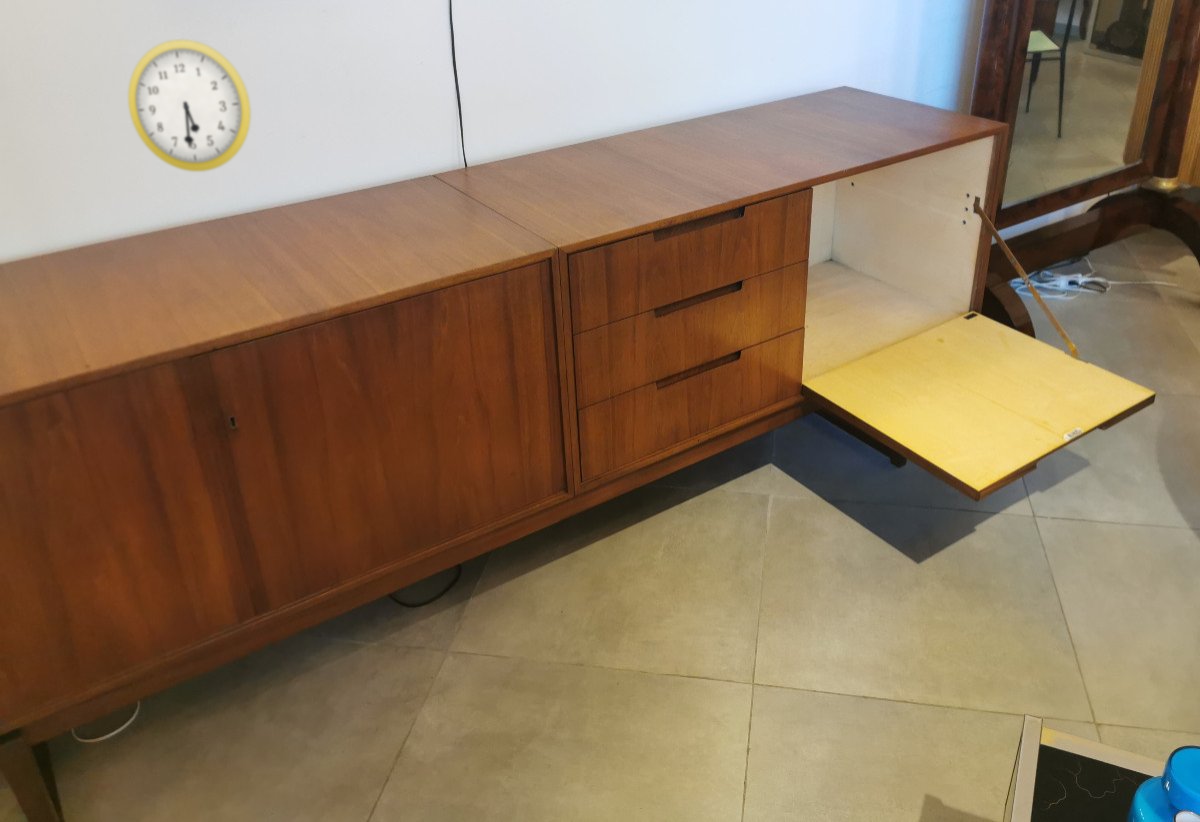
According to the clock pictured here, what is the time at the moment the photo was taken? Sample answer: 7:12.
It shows 5:31
